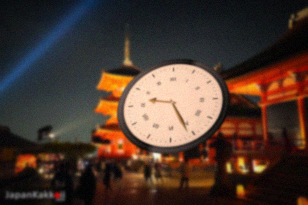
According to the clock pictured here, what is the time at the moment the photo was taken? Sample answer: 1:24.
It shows 9:26
